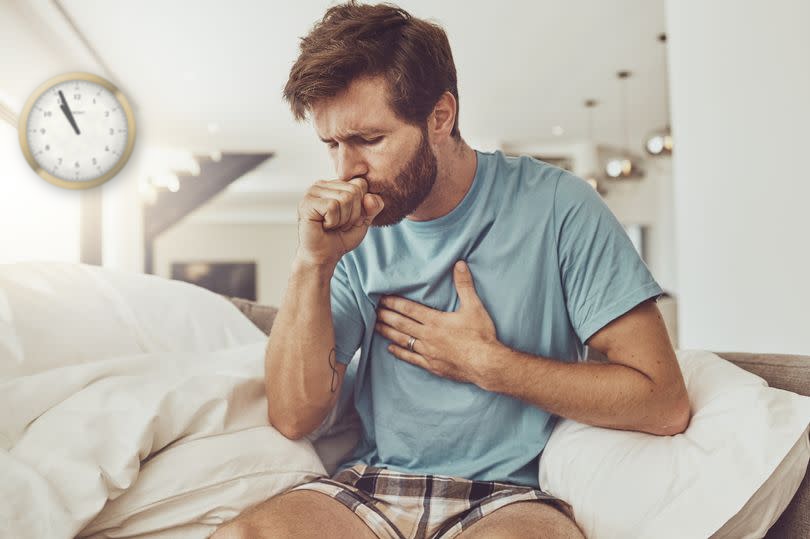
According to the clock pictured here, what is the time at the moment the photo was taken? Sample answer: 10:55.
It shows 10:56
